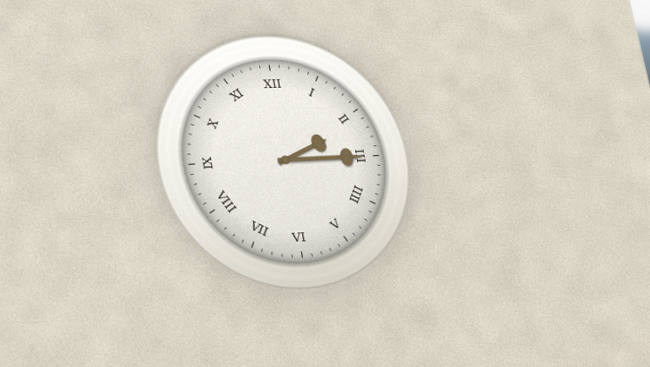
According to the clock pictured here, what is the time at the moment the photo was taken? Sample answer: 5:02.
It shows 2:15
